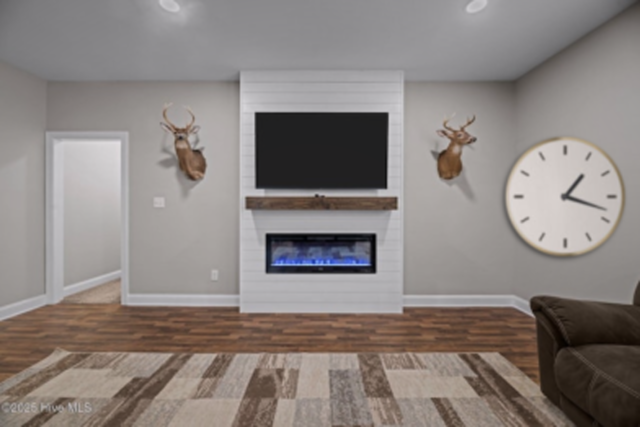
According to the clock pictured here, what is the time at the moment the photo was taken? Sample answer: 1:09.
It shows 1:18
